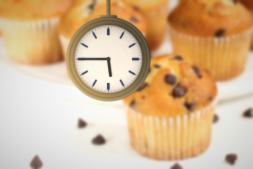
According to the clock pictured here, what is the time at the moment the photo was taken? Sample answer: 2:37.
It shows 5:45
